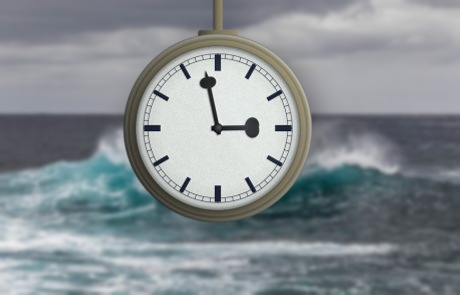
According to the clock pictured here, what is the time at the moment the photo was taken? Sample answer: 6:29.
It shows 2:58
